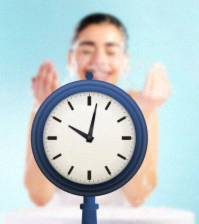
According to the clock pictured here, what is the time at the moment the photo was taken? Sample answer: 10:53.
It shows 10:02
